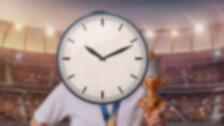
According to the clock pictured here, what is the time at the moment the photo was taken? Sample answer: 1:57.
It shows 10:11
